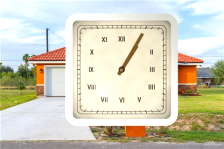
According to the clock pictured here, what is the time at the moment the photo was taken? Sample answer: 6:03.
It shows 1:05
